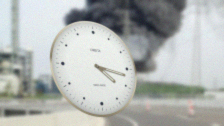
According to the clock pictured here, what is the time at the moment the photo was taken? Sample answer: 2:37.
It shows 4:17
